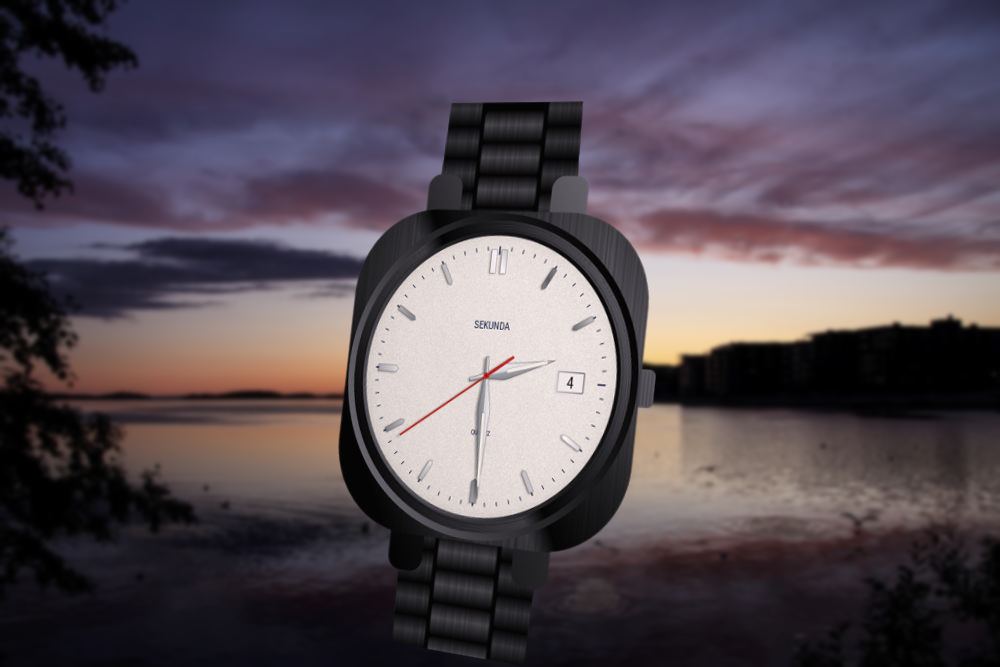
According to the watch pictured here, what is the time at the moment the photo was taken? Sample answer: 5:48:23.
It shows 2:29:39
